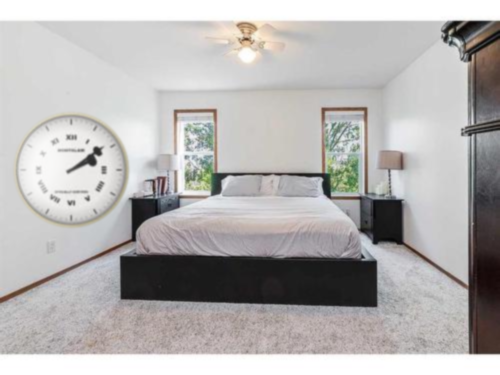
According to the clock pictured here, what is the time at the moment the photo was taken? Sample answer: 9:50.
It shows 2:09
